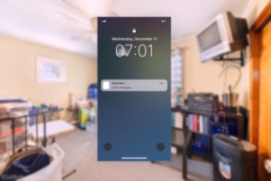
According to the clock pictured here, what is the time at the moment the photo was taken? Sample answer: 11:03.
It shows 7:01
